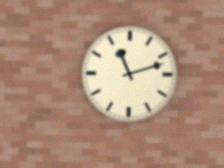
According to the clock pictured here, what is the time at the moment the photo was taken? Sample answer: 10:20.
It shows 11:12
